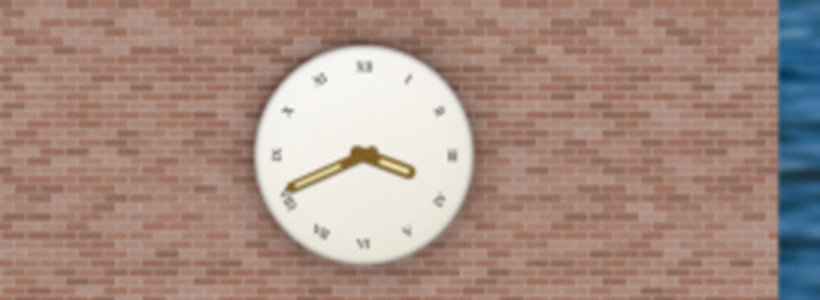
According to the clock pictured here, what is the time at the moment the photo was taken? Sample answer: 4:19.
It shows 3:41
